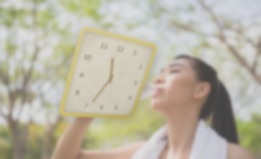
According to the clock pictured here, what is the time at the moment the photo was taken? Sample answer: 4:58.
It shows 11:34
